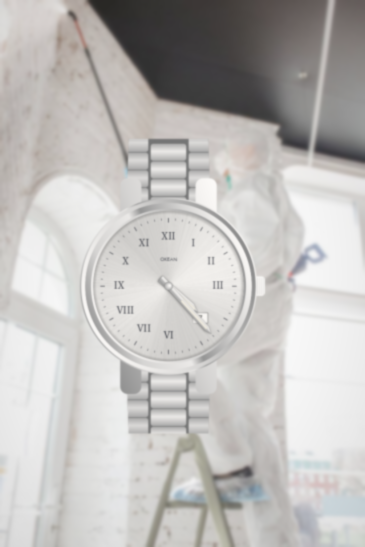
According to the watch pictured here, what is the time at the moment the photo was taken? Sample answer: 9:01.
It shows 4:23
